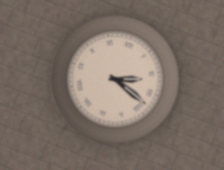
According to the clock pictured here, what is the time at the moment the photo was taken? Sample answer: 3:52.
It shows 2:18
